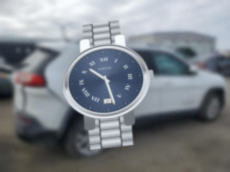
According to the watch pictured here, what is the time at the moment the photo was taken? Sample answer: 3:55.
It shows 10:28
